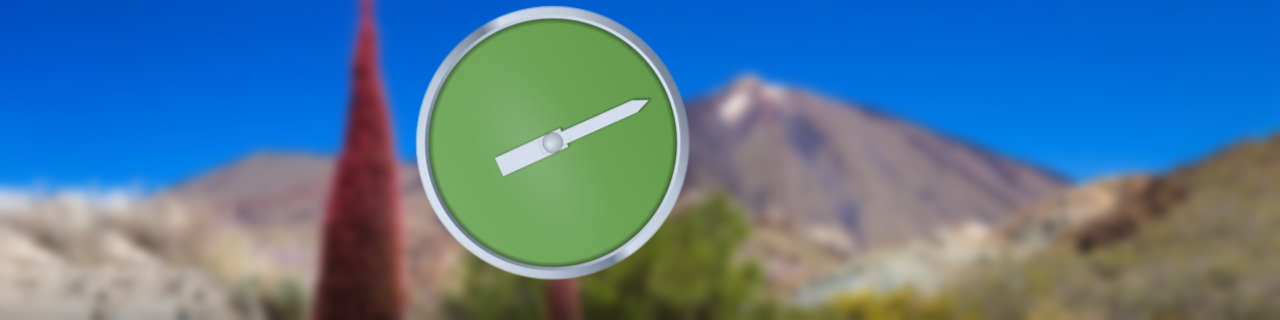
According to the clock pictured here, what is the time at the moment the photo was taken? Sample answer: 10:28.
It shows 8:11
